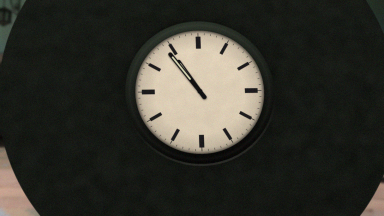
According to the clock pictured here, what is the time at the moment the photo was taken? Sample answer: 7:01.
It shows 10:54
